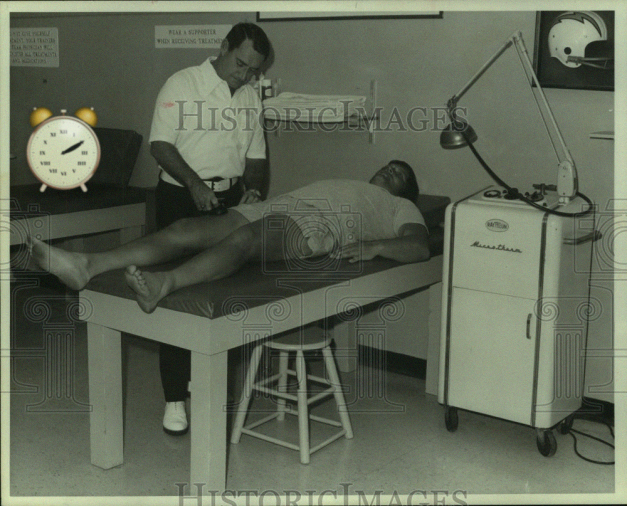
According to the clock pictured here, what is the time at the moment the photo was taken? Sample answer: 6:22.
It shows 2:10
